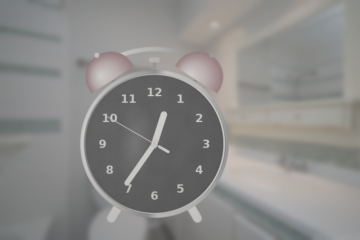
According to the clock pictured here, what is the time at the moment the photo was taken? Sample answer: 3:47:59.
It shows 12:35:50
